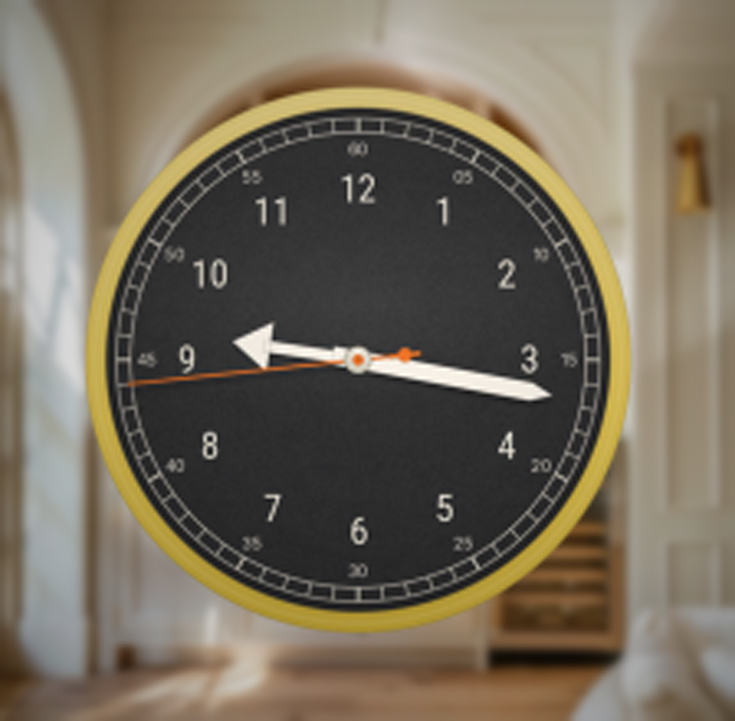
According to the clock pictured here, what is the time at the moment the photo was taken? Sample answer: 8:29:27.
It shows 9:16:44
